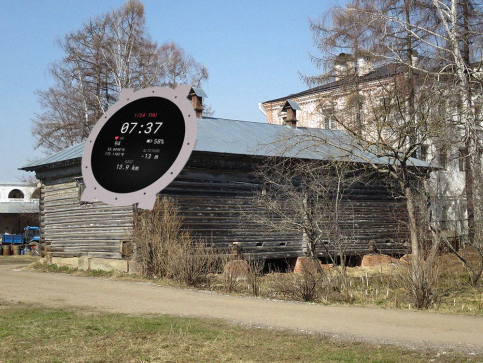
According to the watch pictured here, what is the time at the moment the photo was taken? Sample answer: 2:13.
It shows 7:37
